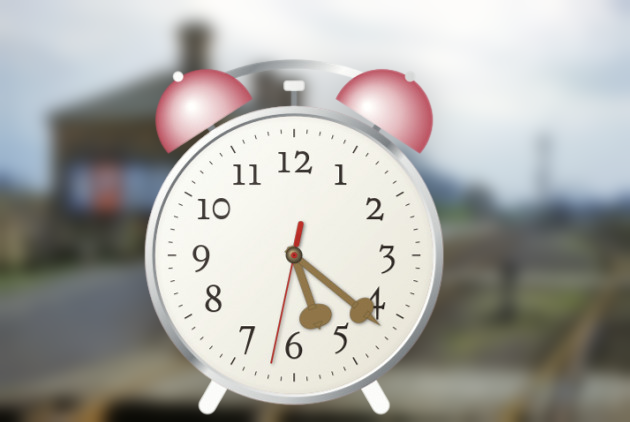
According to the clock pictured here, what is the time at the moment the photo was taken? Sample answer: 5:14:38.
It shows 5:21:32
